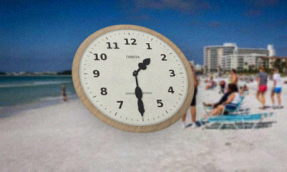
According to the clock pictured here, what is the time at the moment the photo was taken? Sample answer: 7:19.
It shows 1:30
